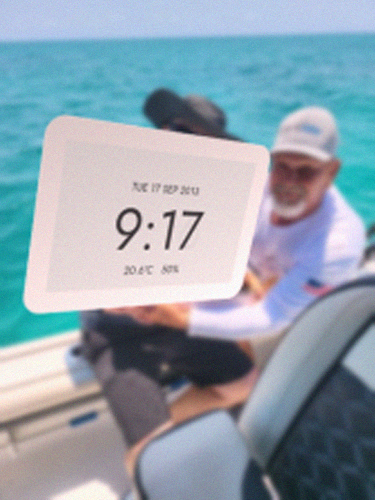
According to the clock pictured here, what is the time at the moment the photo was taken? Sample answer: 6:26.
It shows 9:17
